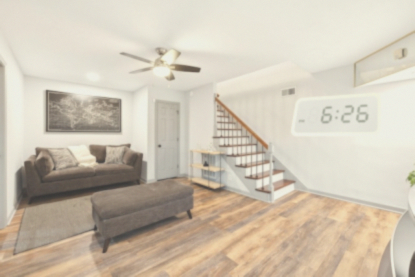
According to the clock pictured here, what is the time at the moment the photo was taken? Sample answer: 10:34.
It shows 6:26
